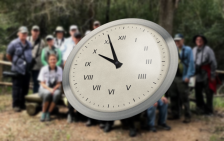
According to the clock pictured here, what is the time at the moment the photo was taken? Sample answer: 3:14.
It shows 9:56
